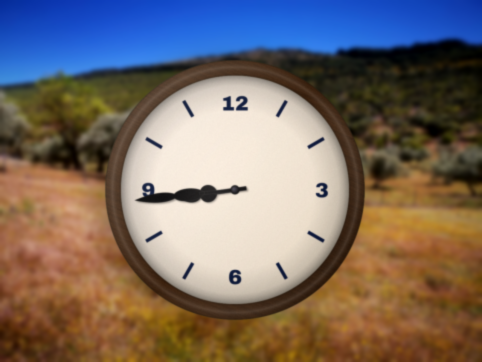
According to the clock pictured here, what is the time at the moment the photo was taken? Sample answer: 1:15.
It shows 8:44
